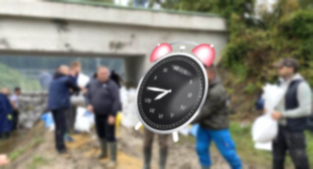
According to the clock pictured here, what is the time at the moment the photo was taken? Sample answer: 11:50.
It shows 7:45
